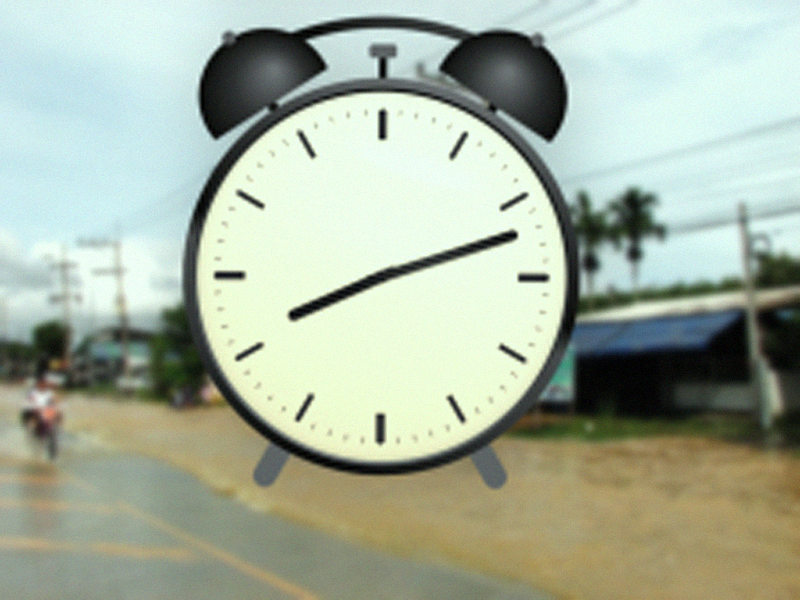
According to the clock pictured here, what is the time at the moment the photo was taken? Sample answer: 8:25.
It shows 8:12
